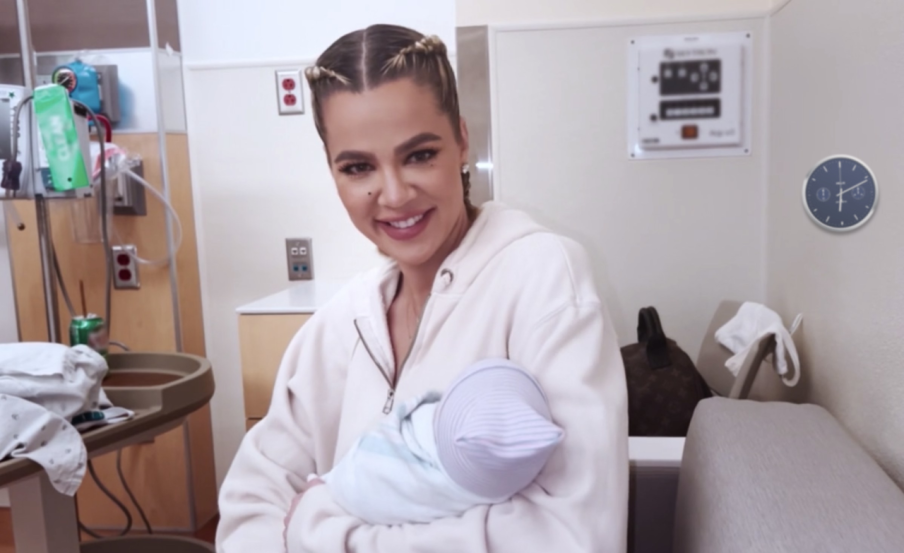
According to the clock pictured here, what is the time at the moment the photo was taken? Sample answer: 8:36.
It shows 6:11
